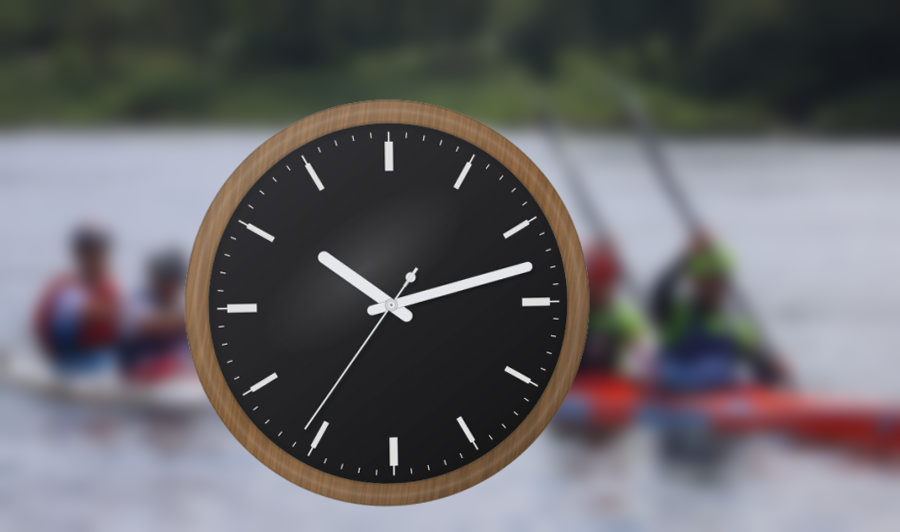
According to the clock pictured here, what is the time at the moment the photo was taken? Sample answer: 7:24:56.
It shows 10:12:36
